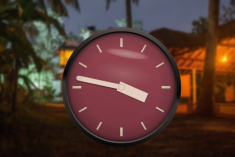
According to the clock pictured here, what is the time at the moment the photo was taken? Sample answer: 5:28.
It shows 3:47
